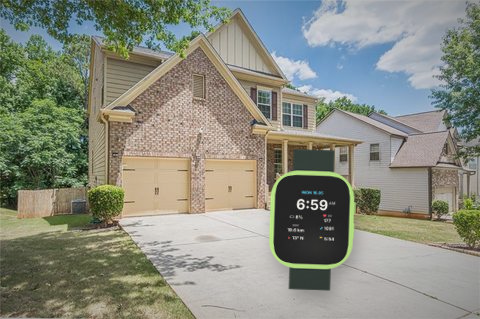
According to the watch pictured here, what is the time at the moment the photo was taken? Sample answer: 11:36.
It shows 6:59
